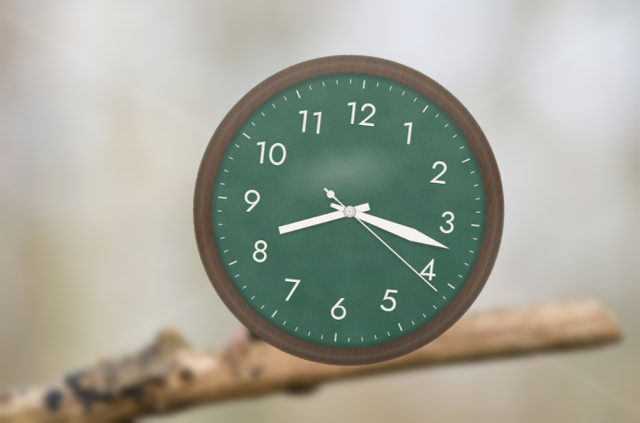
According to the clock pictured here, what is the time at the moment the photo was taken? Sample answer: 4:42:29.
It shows 8:17:21
